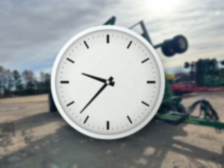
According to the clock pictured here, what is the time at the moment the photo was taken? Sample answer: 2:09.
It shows 9:37
